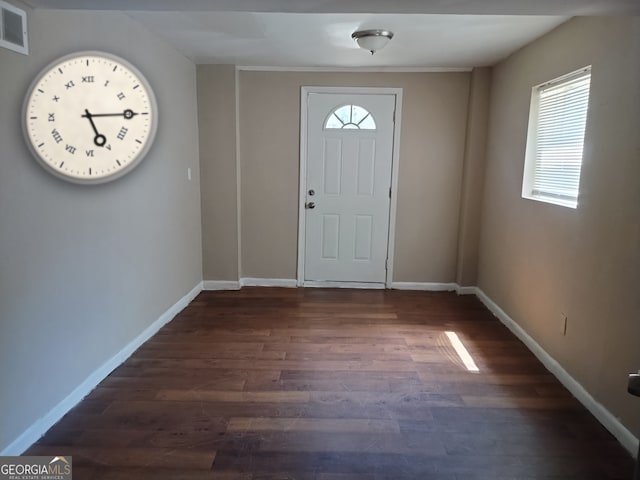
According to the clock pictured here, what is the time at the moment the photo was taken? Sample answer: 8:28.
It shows 5:15
